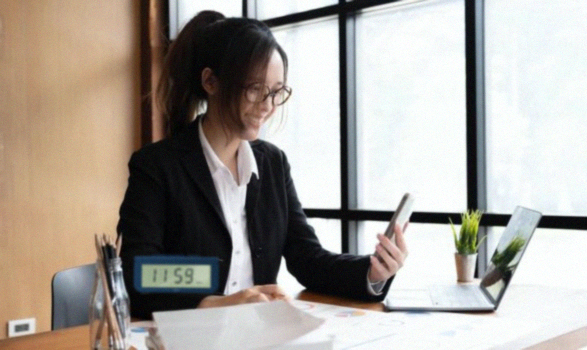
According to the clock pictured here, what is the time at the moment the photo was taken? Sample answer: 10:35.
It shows 11:59
